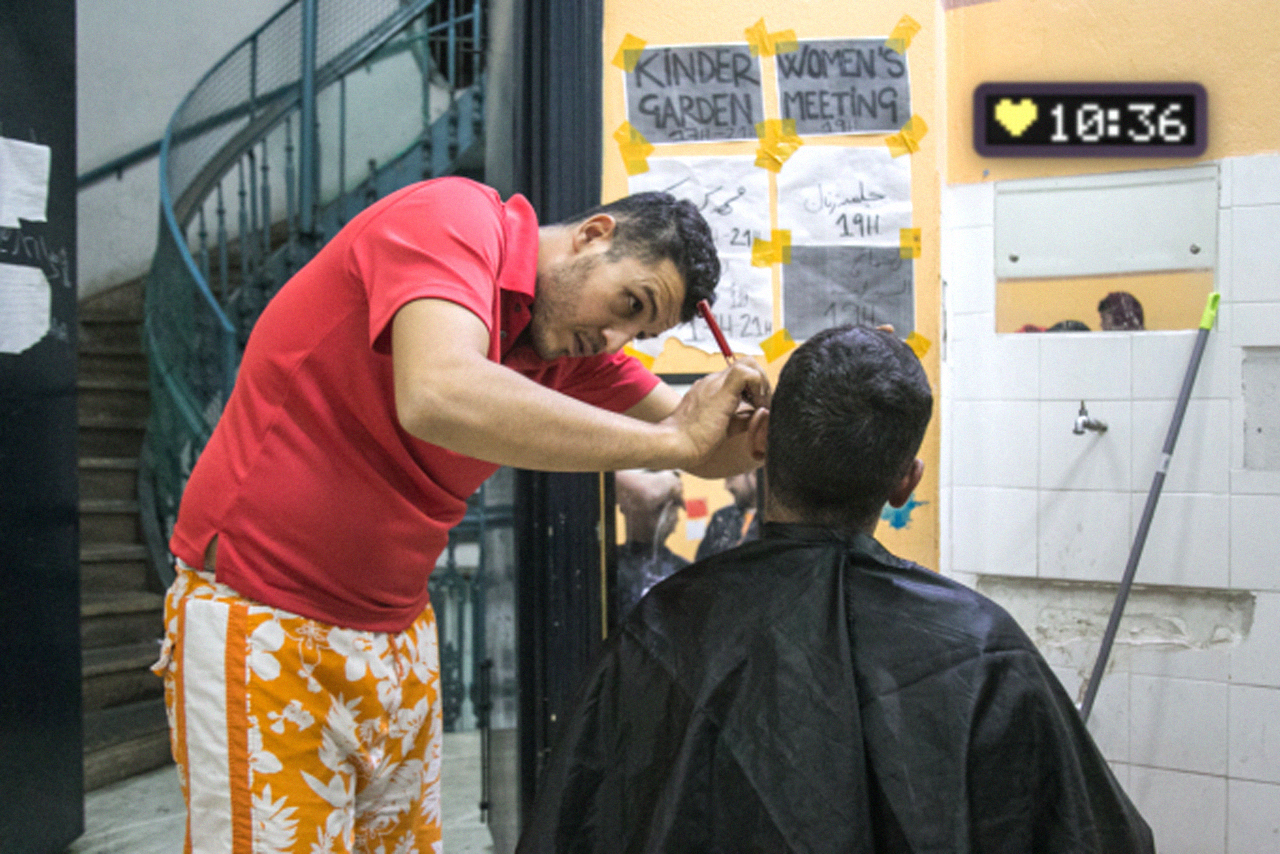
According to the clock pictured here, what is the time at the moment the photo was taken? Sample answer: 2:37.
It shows 10:36
